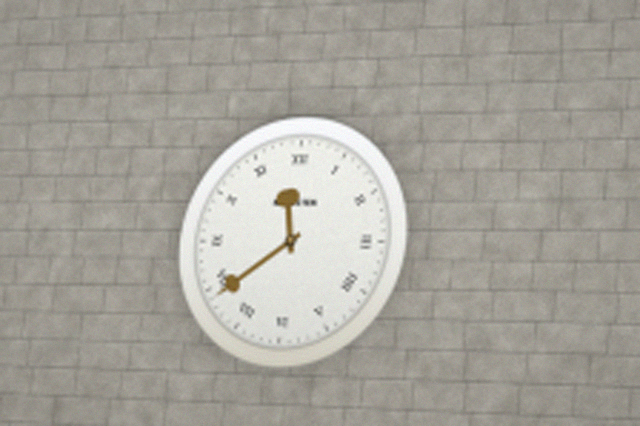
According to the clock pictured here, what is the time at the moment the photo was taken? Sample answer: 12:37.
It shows 11:39
